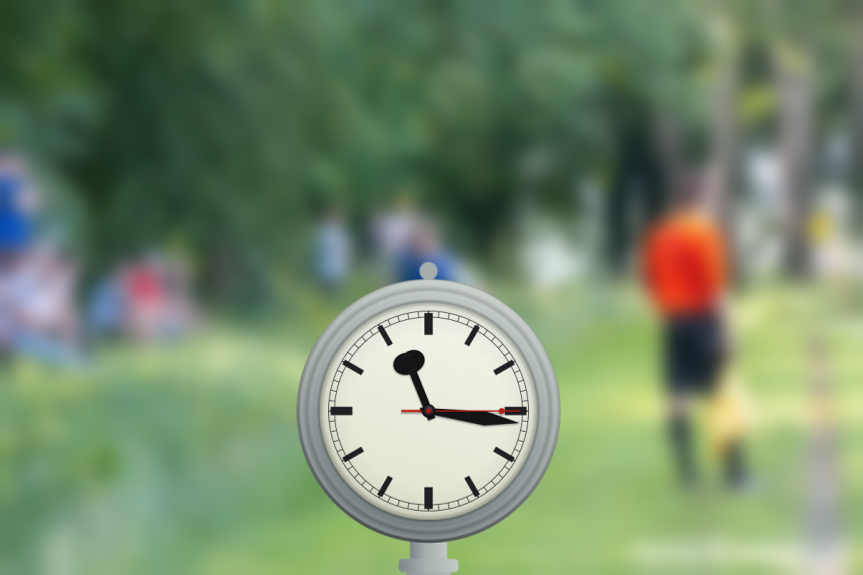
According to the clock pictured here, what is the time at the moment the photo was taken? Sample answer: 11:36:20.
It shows 11:16:15
